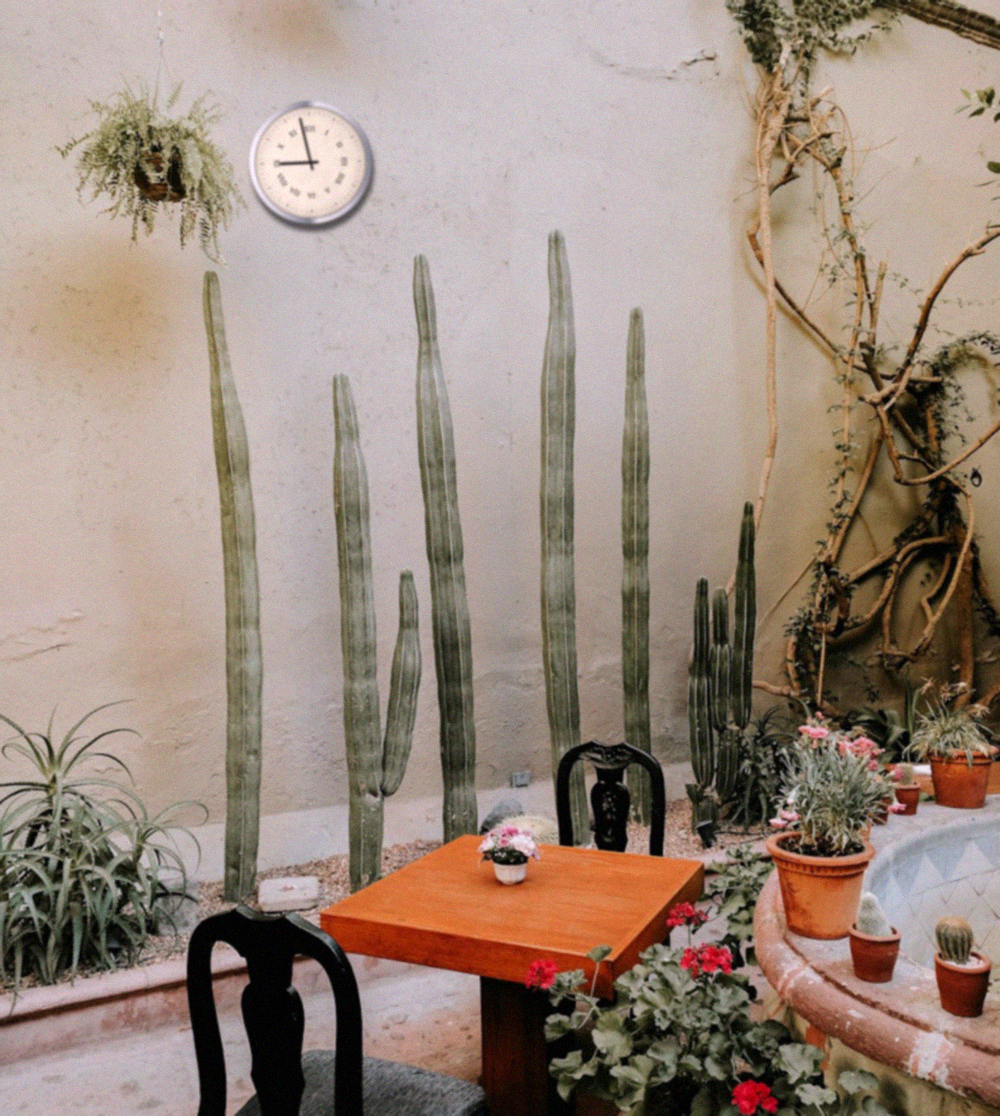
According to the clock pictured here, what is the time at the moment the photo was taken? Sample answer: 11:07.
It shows 8:58
